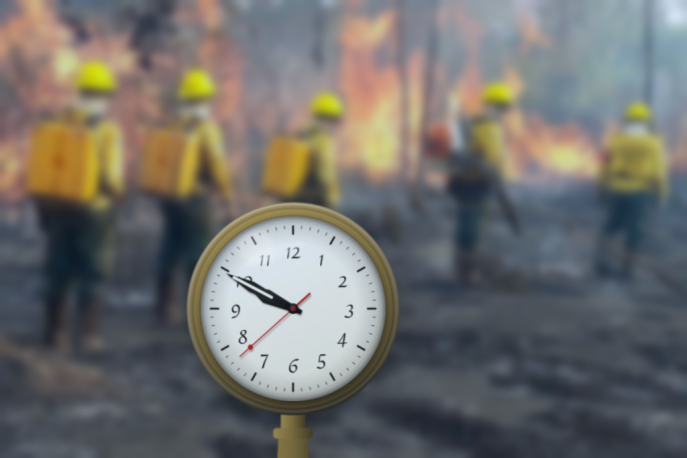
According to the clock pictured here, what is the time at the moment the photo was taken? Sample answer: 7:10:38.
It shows 9:49:38
